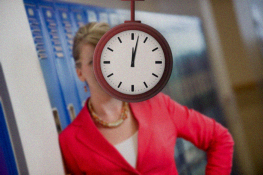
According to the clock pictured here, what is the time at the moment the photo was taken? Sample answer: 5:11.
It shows 12:02
